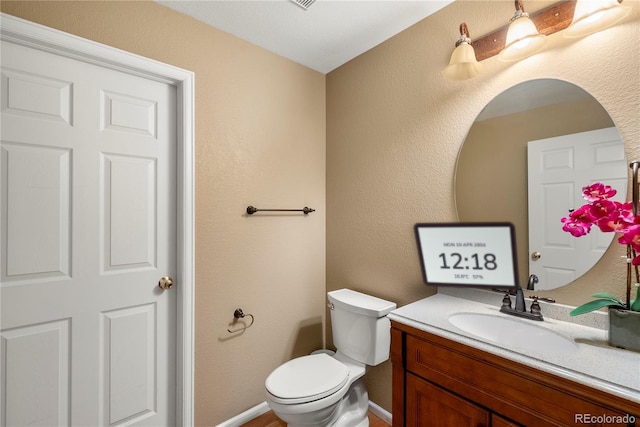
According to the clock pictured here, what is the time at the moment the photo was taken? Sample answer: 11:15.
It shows 12:18
